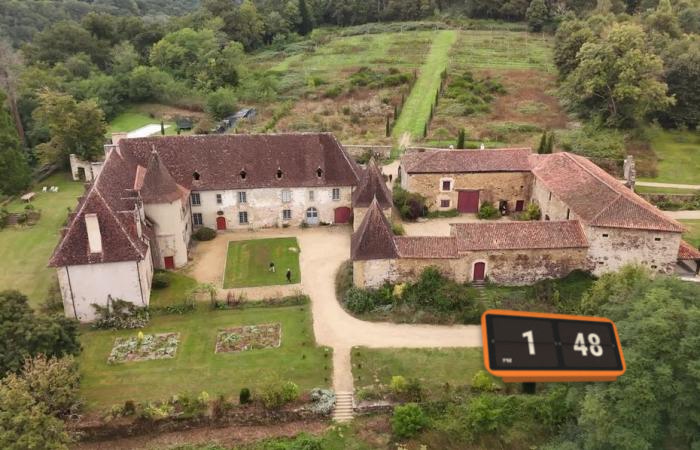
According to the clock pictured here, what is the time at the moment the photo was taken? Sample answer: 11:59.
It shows 1:48
